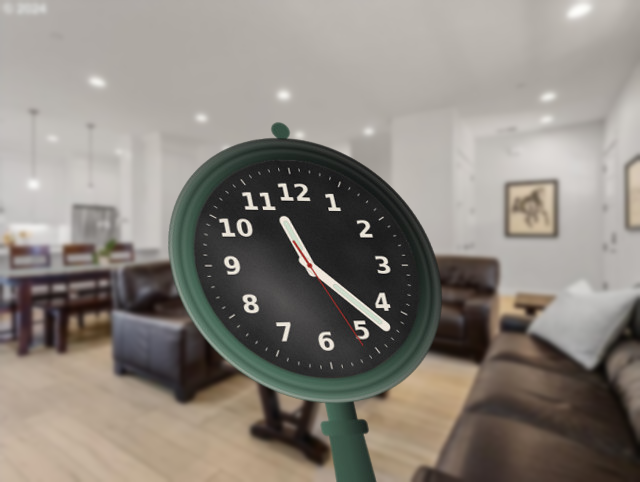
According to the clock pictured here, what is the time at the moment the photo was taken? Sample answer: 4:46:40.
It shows 11:22:26
